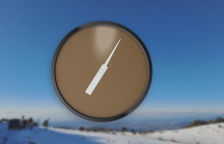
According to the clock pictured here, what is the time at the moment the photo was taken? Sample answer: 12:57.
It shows 7:05
